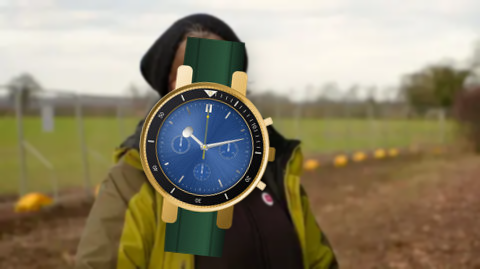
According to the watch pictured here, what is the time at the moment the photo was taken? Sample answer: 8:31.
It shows 10:12
